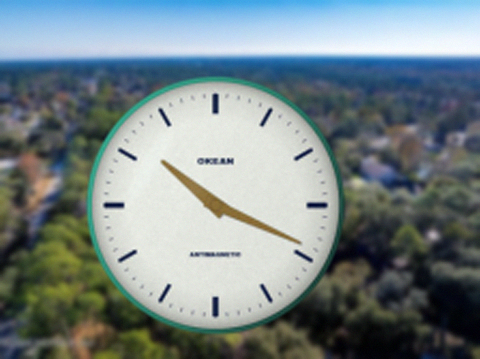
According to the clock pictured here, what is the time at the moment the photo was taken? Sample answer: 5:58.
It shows 10:19
